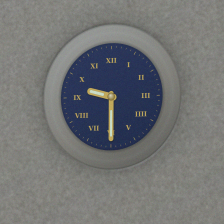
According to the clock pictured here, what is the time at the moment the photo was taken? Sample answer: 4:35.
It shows 9:30
